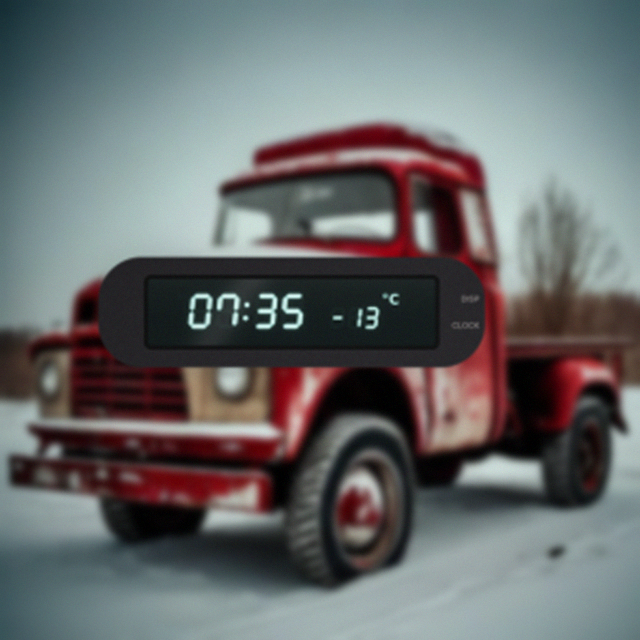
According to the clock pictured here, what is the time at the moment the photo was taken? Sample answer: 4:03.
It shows 7:35
